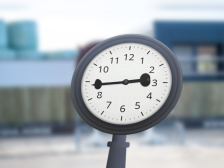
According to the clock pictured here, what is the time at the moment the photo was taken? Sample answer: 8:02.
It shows 2:44
